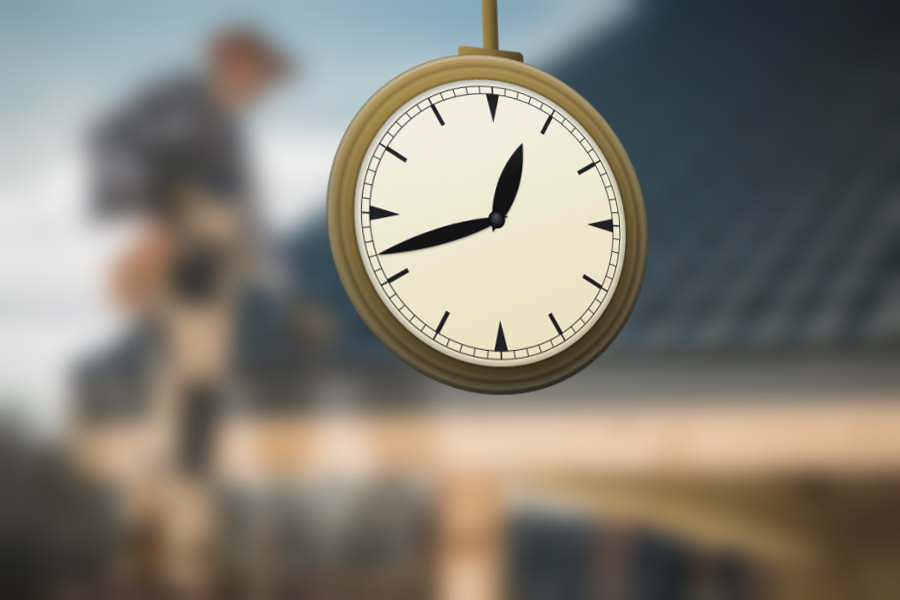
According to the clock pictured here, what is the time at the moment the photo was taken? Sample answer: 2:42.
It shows 12:42
